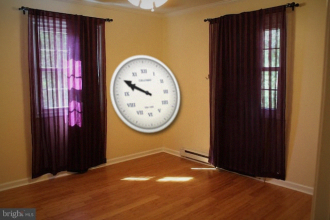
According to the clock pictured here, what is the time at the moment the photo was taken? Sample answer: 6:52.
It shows 9:50
